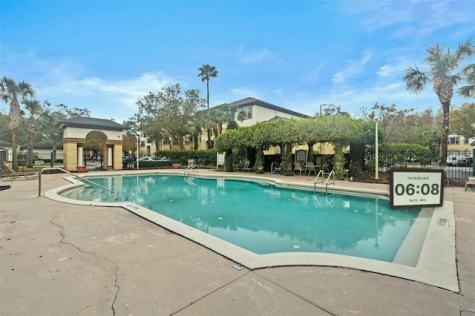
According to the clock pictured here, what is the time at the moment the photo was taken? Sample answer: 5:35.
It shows 6:08
